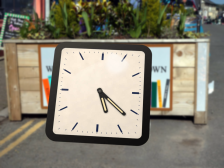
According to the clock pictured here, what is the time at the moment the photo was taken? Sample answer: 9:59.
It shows 5:22
